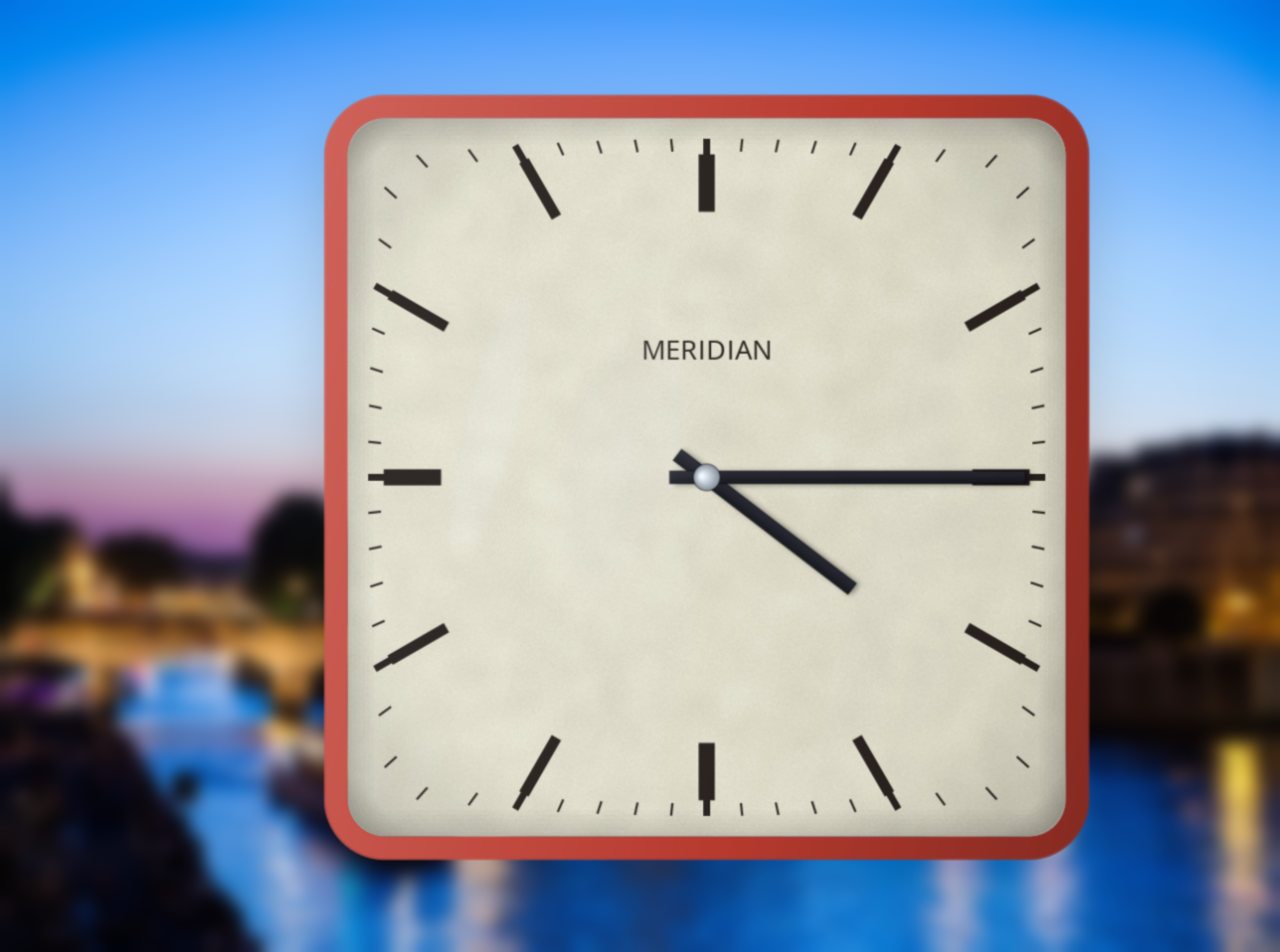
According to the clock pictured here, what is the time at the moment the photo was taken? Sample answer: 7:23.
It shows 4:15
